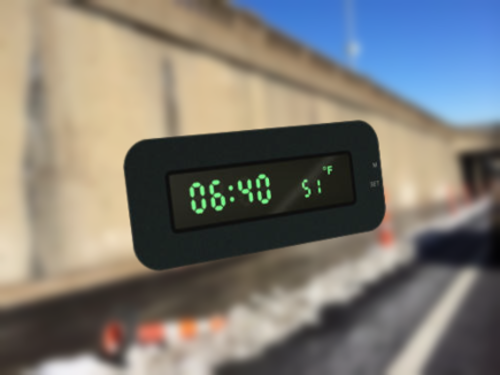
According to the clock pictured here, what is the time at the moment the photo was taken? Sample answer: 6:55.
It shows 6:40
